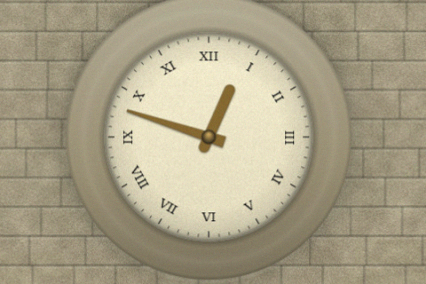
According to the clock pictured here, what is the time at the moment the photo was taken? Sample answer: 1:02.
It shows 12:48
